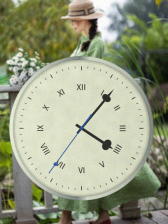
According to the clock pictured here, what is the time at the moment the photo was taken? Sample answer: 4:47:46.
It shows 4:06:36
